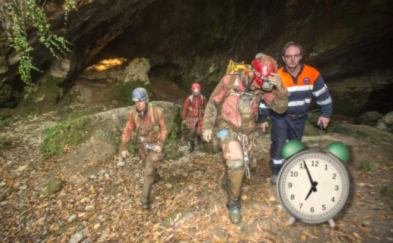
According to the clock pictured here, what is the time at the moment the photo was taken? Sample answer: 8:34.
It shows 6:56
